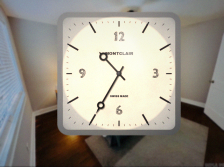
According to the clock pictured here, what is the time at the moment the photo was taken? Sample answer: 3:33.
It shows 10:35
